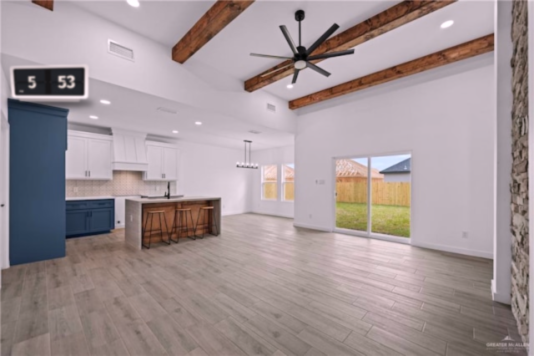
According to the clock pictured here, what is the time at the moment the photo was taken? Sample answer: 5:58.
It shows 5:53
